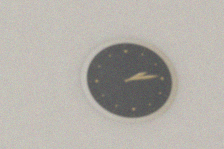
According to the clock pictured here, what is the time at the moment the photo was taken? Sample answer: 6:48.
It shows 2:14
